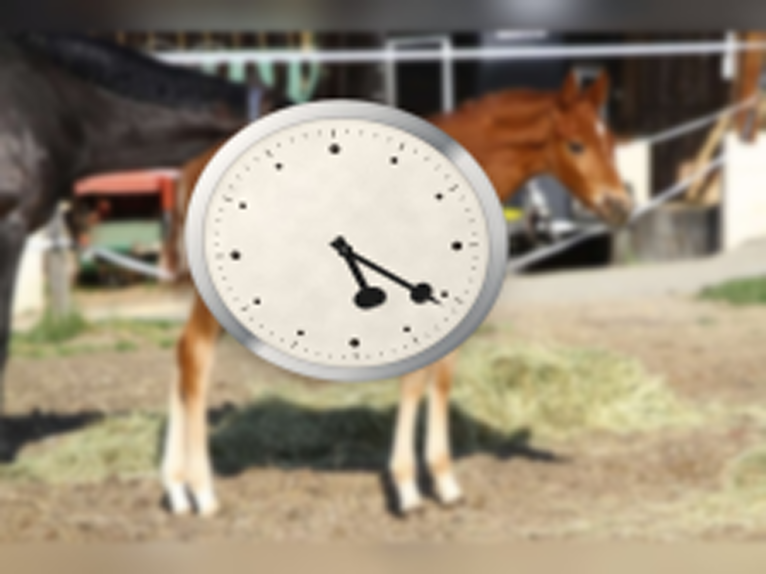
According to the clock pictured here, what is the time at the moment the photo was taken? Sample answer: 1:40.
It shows 5:21
